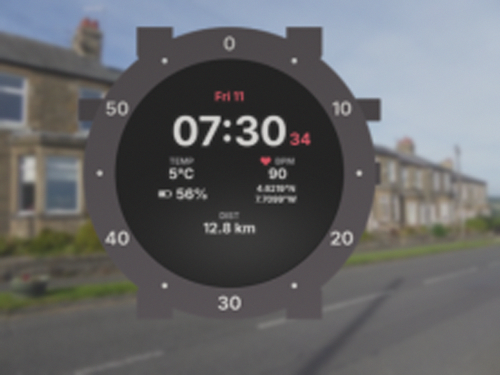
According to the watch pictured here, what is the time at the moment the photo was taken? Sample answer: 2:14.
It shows 7:30
